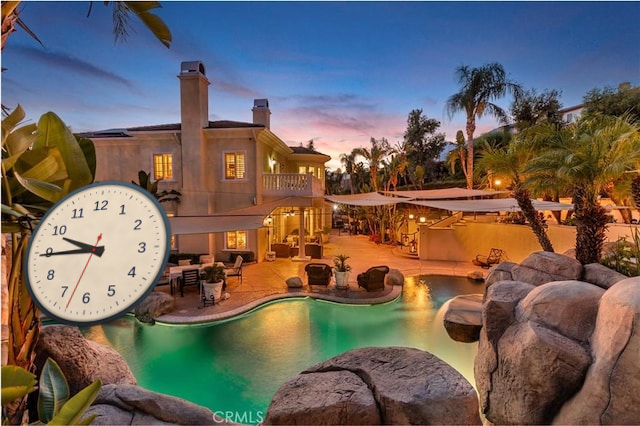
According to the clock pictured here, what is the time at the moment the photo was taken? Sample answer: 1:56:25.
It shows 9:44:33
